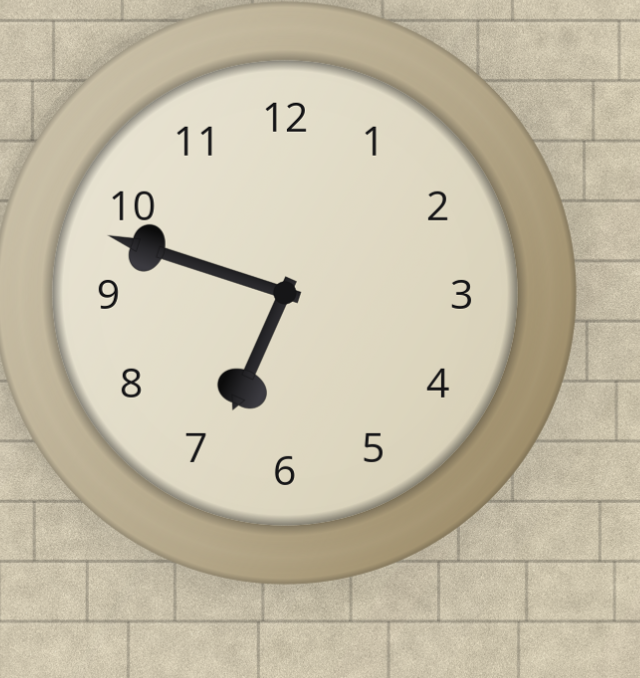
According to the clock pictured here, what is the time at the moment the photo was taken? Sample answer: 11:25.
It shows 6:48
